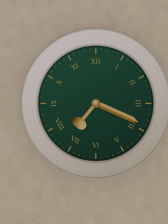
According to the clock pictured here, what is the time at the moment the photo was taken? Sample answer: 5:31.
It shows 7:19
